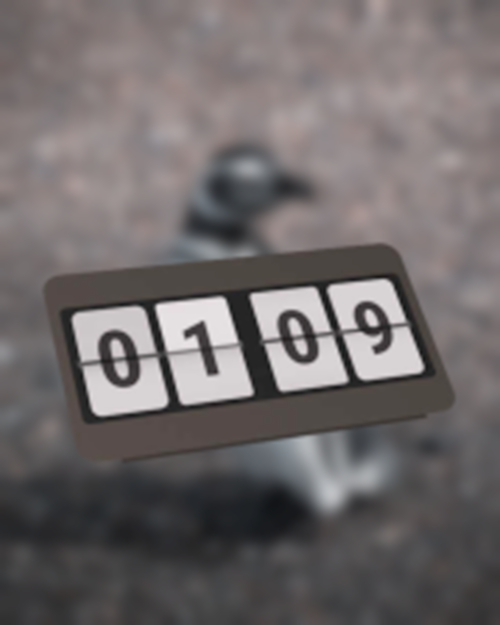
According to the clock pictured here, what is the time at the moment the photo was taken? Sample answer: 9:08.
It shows 1:09
